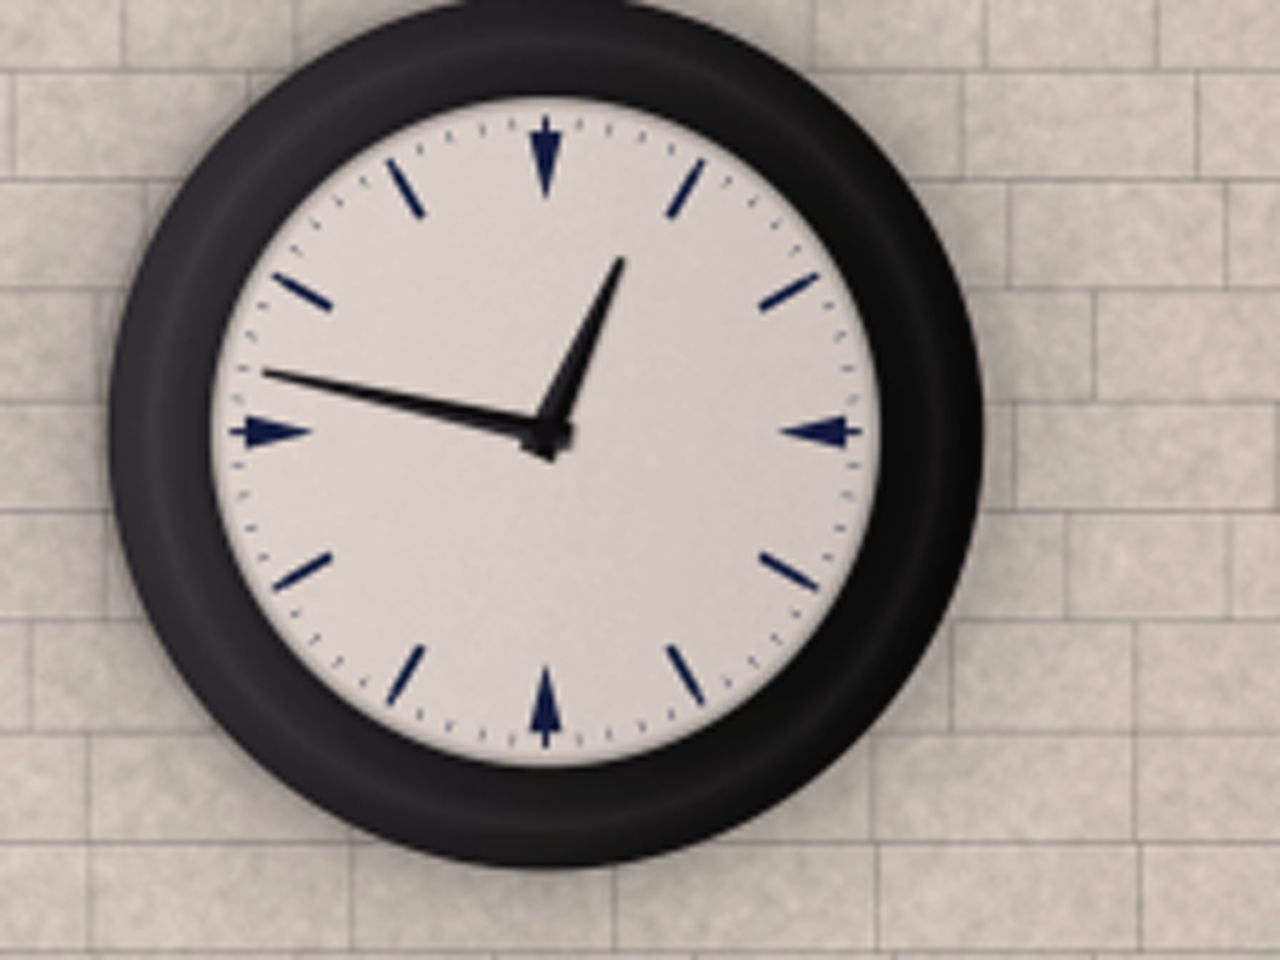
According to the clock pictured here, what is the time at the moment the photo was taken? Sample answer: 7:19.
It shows 12:47
